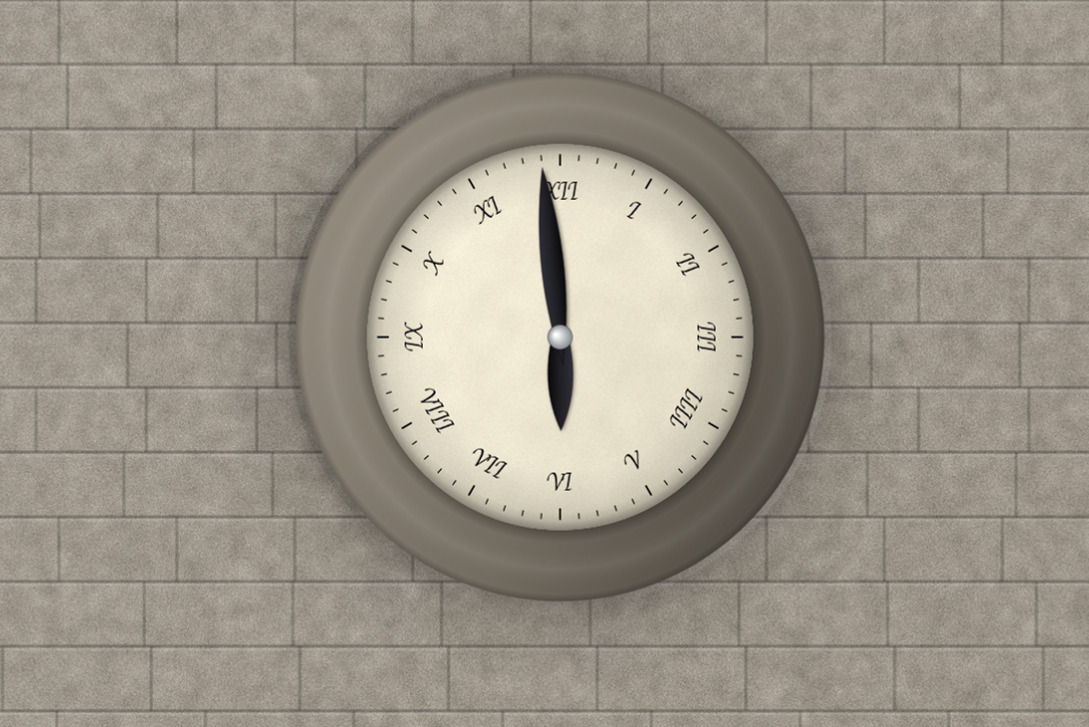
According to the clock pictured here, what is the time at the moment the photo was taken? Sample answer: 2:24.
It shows 5:59
